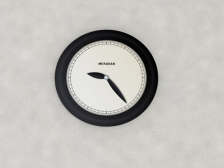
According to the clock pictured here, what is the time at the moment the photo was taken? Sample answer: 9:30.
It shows 9:24
